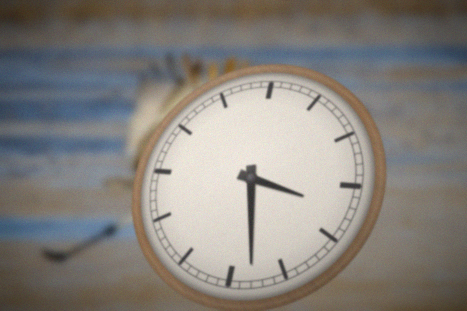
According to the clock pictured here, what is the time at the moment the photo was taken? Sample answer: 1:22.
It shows 3:28
